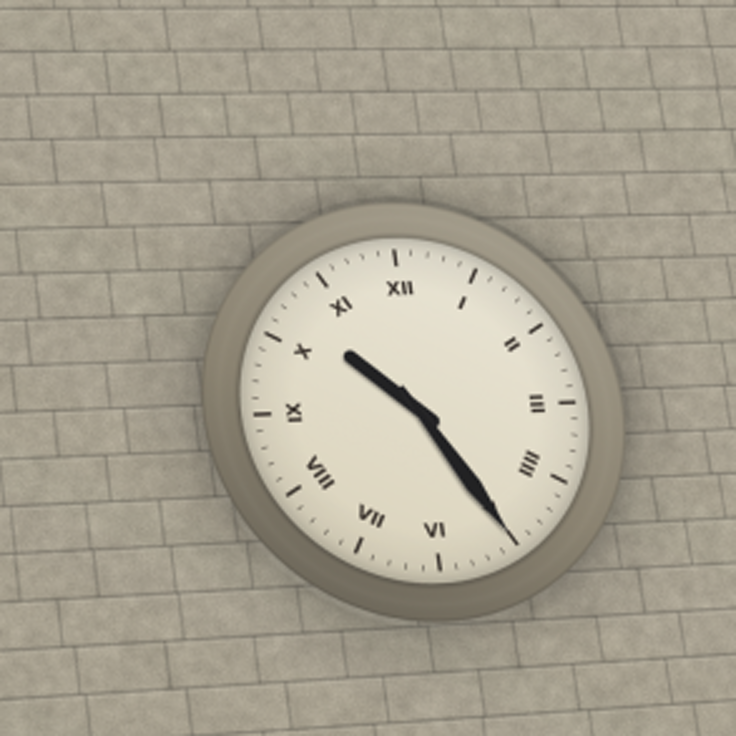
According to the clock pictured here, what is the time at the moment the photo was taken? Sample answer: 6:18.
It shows 10:25
